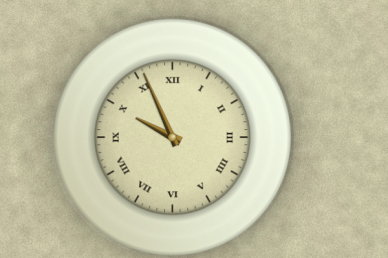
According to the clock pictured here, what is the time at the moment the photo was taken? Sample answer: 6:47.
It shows 9:56
